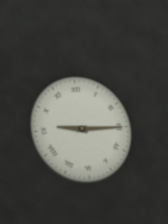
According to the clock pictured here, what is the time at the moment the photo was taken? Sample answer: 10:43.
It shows 9:15
